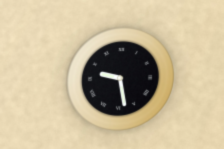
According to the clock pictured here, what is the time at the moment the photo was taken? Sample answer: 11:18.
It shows 9:28
